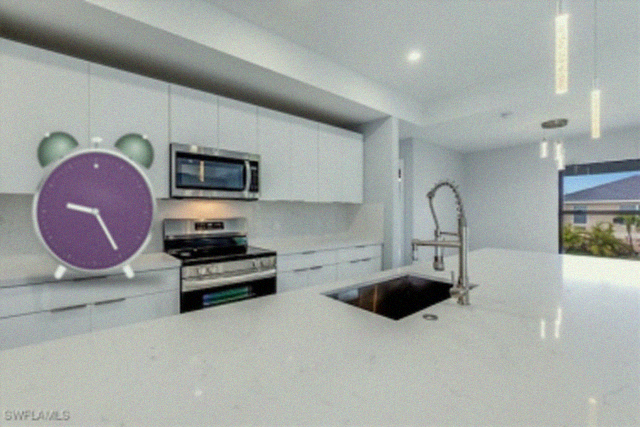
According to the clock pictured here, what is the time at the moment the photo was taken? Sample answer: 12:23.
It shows 9:25
